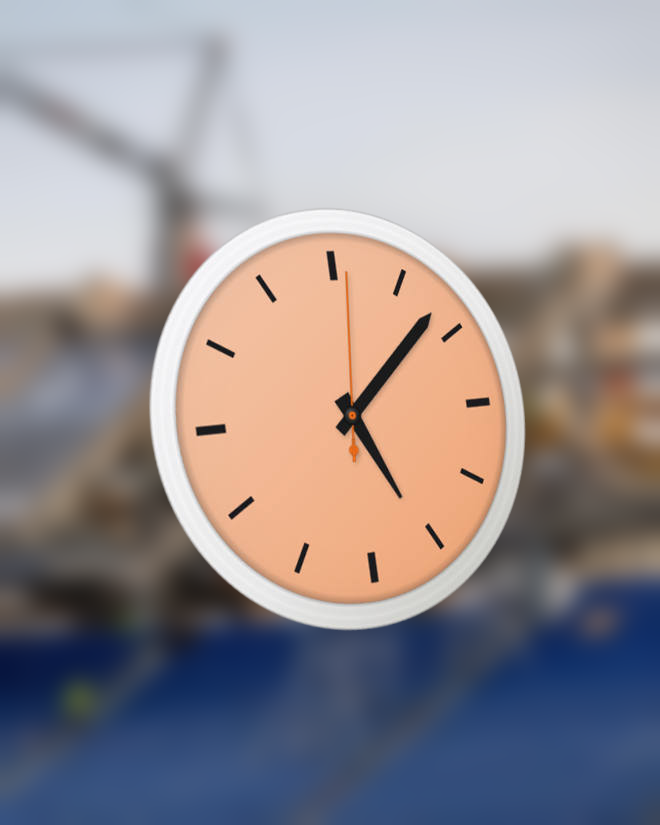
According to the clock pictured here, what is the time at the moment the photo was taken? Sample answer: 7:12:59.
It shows 5:08:01
